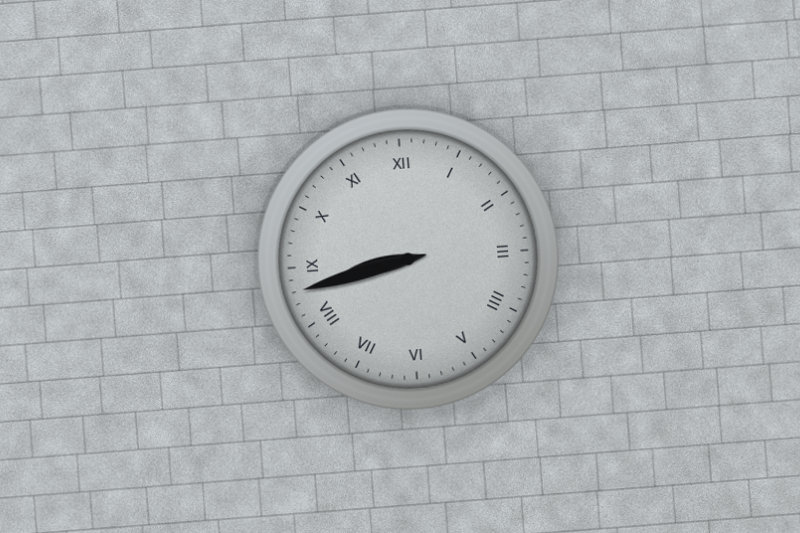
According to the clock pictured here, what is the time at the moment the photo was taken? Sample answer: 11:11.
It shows 8:43
